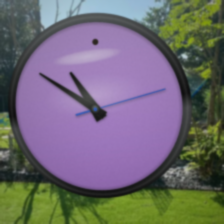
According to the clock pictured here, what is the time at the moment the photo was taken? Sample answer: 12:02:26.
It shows 10:50:12
